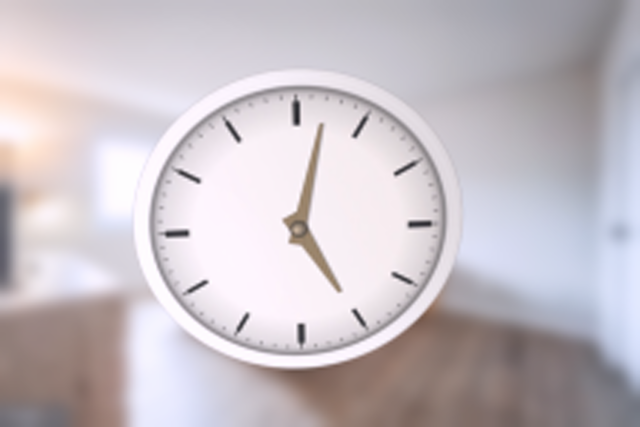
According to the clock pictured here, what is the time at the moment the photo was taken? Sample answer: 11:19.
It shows 5:02
